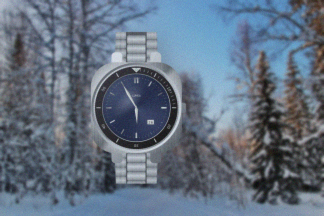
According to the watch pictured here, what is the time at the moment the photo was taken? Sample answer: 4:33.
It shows 5:55
